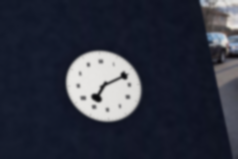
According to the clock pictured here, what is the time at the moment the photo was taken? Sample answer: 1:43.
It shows 7:11
